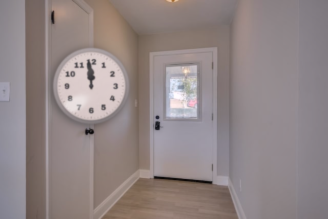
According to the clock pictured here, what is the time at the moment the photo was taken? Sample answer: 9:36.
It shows 11:59
